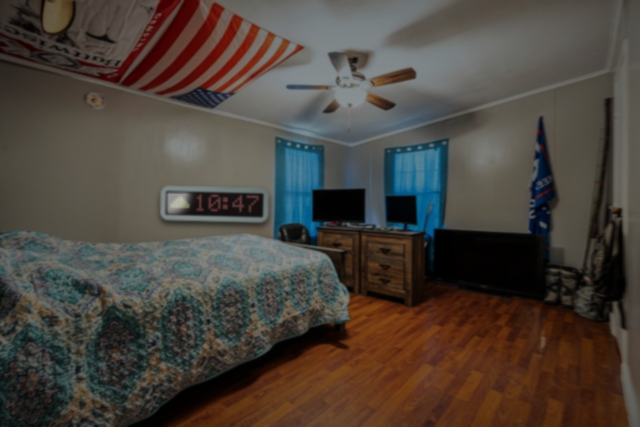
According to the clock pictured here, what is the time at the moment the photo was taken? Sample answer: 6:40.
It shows 10:47
